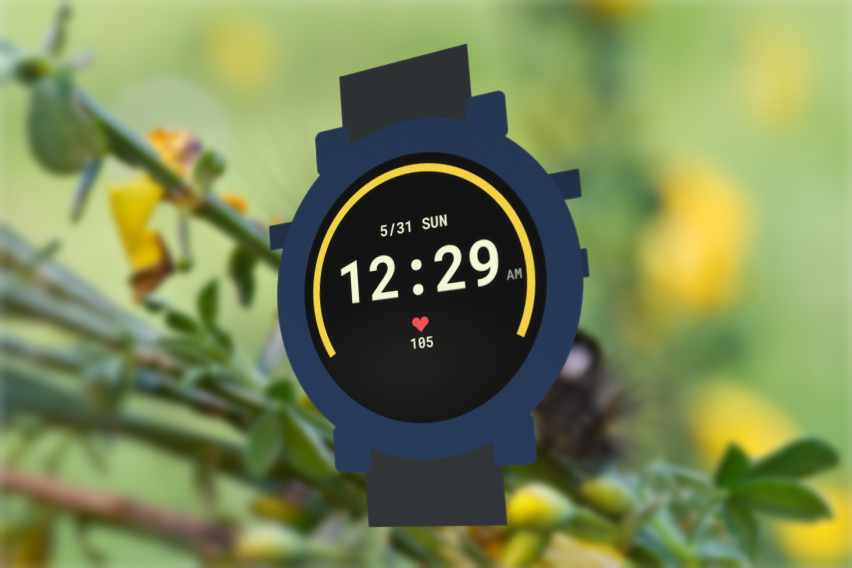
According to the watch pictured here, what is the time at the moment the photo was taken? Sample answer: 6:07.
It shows 12:29
